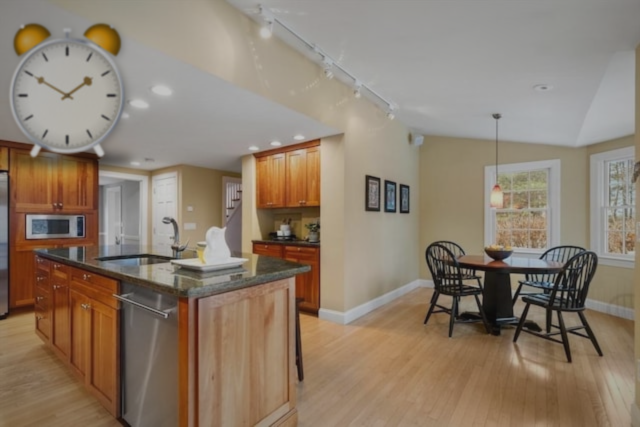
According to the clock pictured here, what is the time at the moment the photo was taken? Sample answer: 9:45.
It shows 1:50
